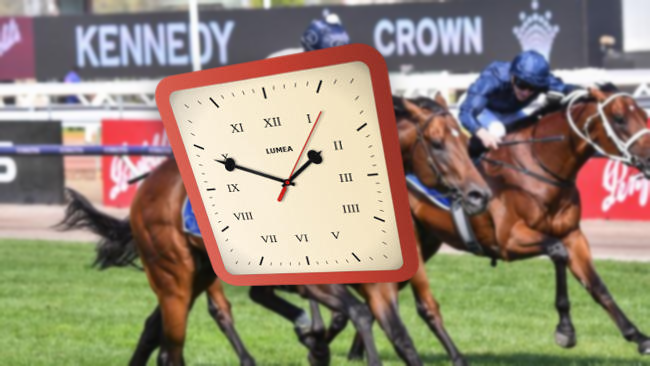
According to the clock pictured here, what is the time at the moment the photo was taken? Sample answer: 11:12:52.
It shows 1:49:06
